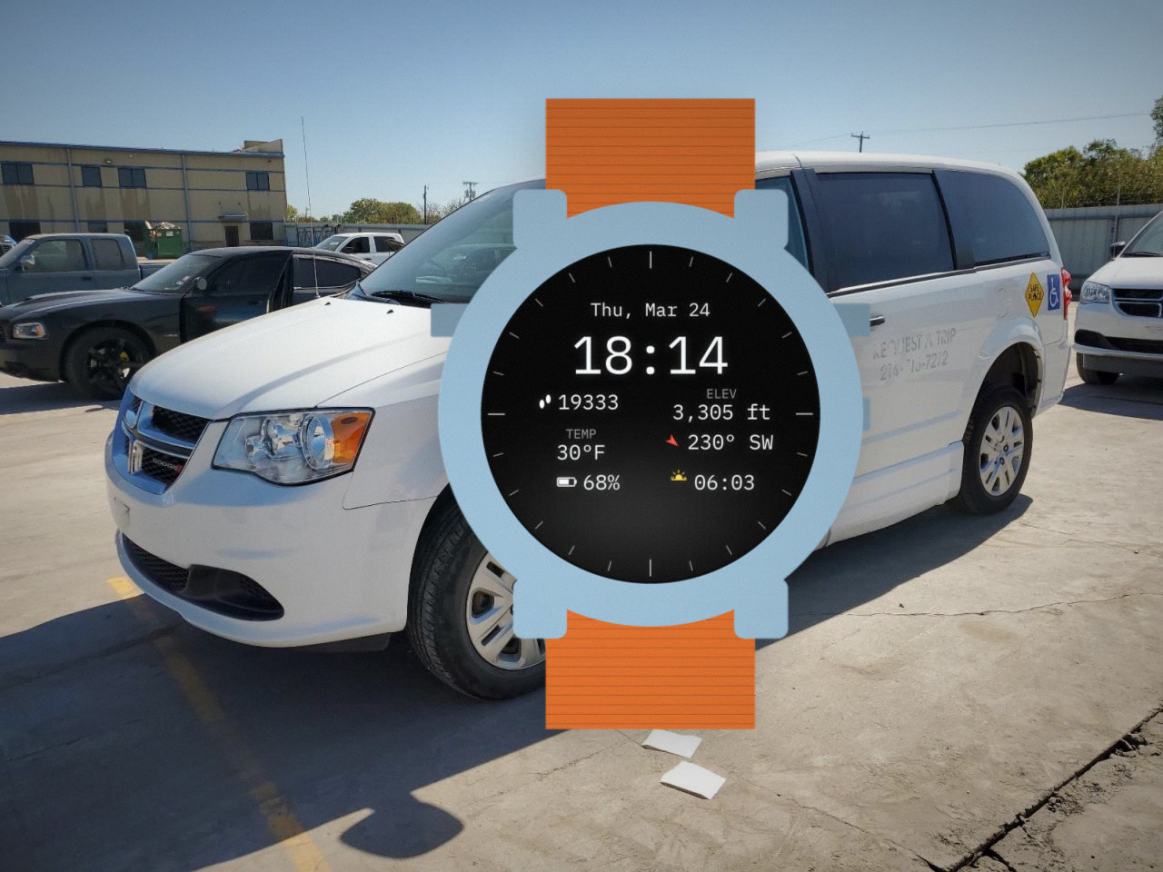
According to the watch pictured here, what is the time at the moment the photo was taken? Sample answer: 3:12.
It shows 18:14
